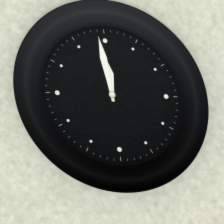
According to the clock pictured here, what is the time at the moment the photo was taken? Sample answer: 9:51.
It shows 11:59
